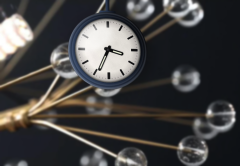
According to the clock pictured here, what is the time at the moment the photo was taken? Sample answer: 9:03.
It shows 3:34
